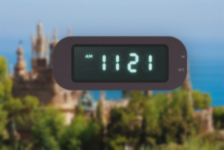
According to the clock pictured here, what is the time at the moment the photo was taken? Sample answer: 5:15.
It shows 11:21
